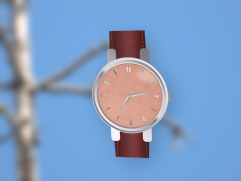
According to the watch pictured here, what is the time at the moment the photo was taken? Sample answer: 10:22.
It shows 7:13
